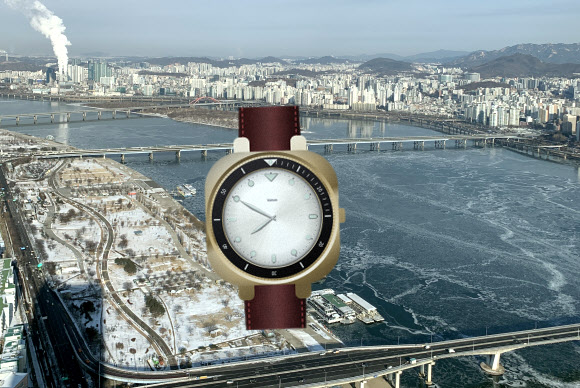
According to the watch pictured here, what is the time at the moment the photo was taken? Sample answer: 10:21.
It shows 7:50
